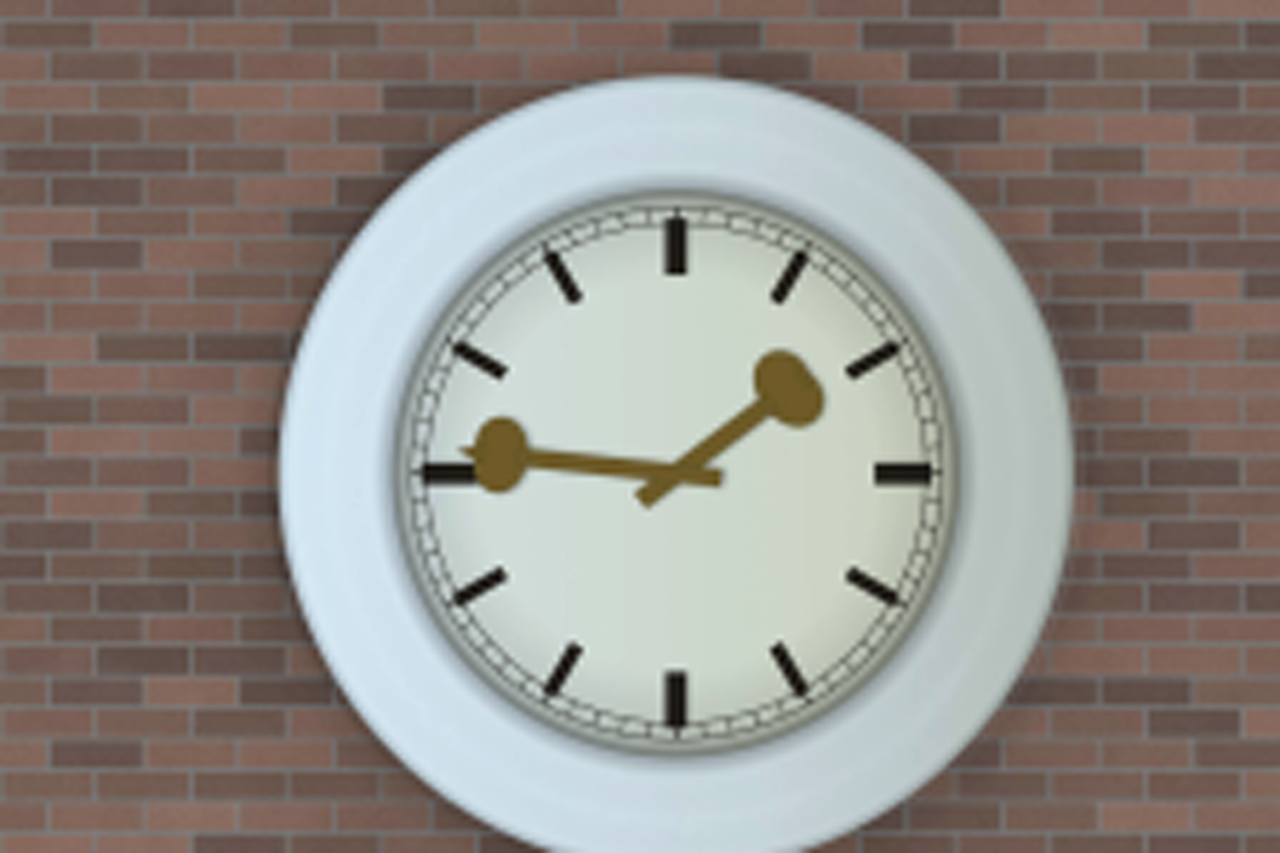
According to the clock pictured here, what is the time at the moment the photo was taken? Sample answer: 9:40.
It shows 1:46
